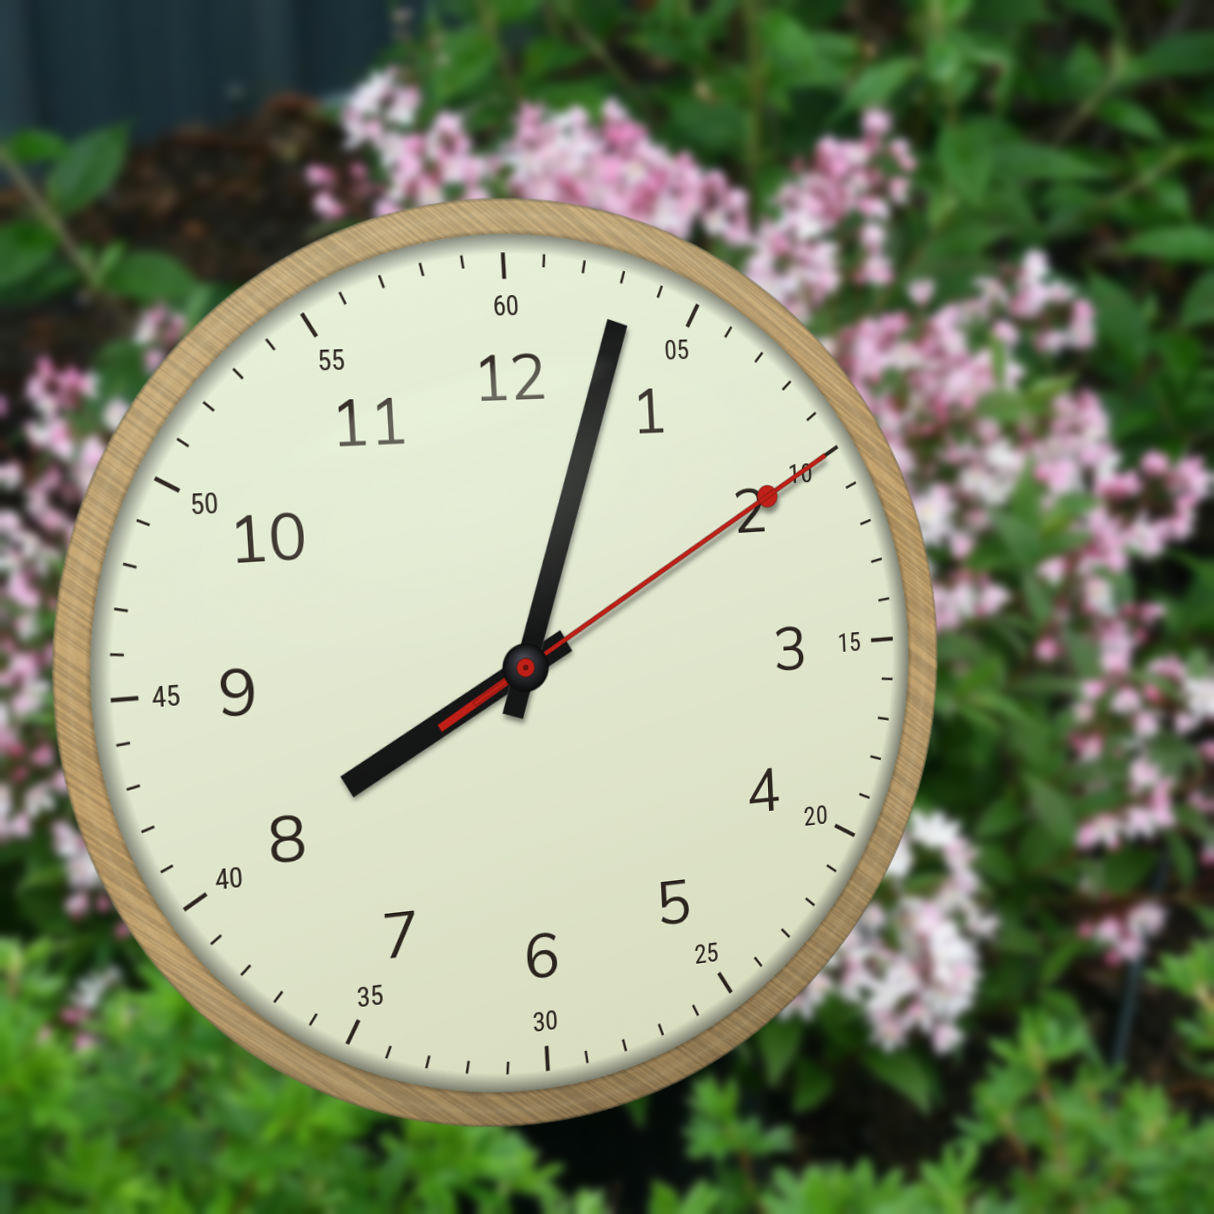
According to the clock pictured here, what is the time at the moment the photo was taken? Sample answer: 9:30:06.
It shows 8:03:10
